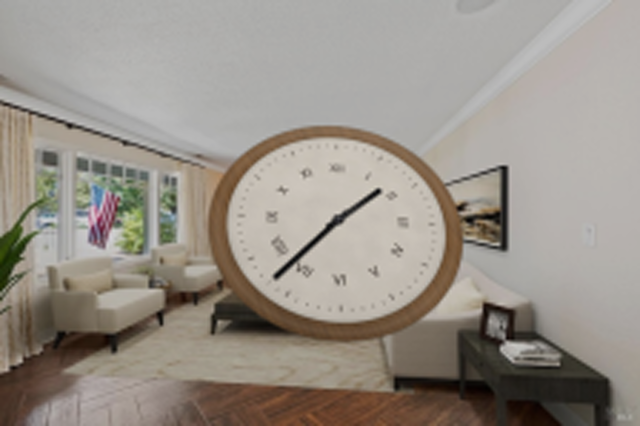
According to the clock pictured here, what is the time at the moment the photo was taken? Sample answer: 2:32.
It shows 1:37
